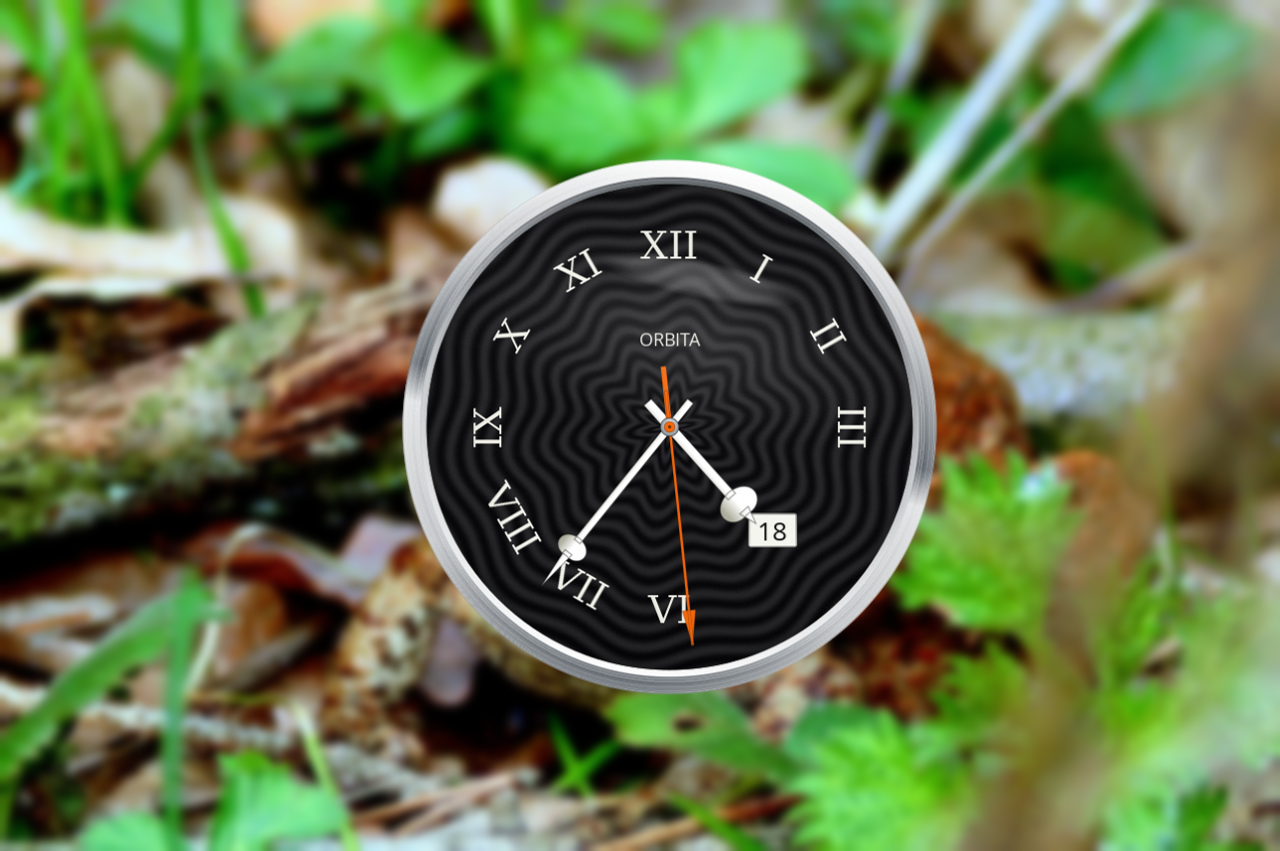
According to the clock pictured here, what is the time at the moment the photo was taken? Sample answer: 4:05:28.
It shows 4:36:29
